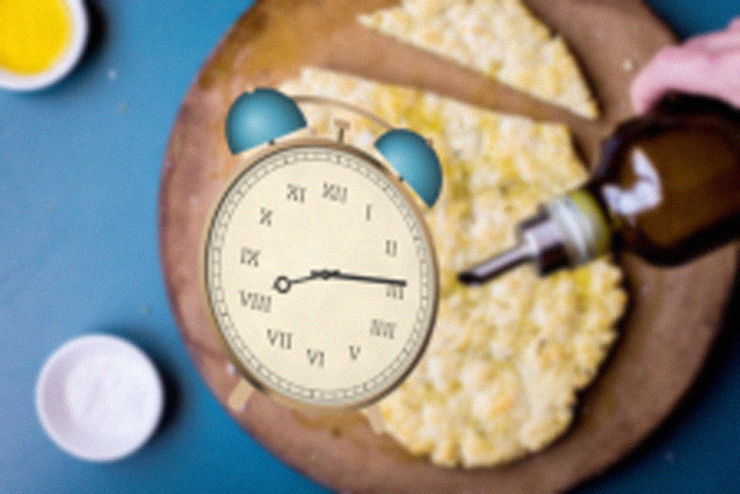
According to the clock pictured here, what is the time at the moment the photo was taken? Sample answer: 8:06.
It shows 8:14
